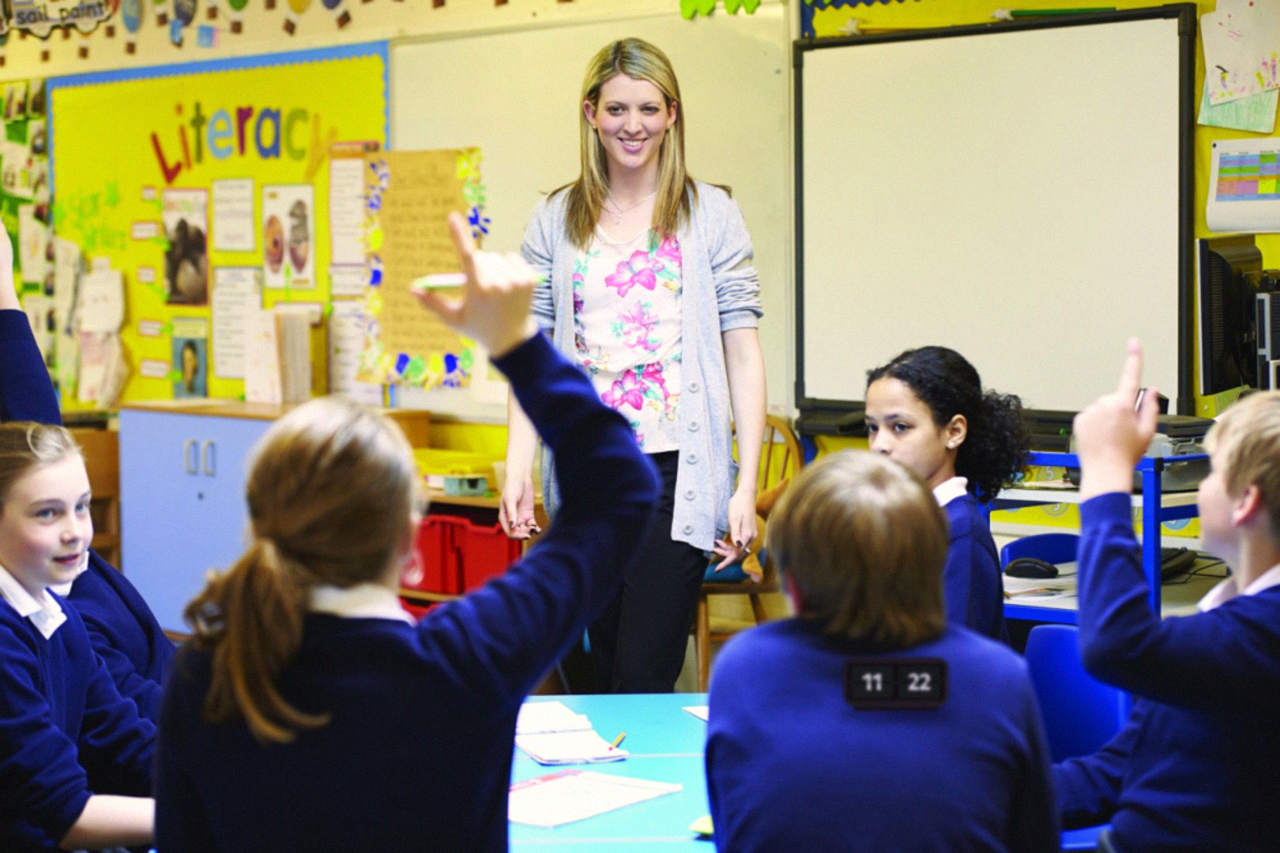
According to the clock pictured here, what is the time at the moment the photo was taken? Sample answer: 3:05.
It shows 11:22
